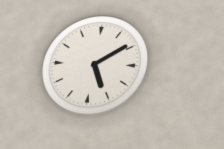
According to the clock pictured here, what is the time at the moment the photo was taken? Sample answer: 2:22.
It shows 5:09
